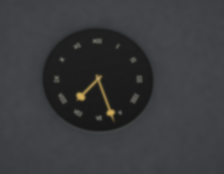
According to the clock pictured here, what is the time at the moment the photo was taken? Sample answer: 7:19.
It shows 7:27
